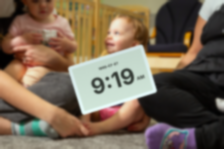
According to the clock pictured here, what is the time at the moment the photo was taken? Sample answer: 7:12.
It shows 9:19
